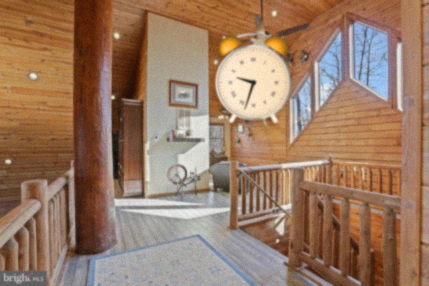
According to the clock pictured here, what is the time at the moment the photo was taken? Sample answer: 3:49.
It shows 9:33
